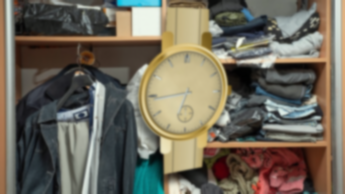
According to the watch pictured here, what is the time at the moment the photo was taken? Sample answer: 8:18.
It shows 6:44
